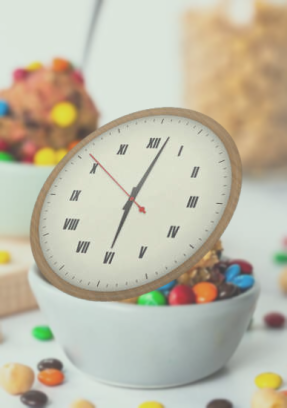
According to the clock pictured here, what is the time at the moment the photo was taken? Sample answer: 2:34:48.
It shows 6:01:51
